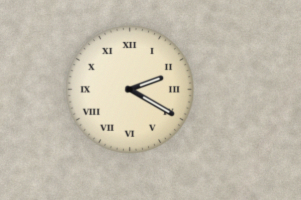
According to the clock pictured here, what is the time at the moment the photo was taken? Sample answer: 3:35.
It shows 2:20
